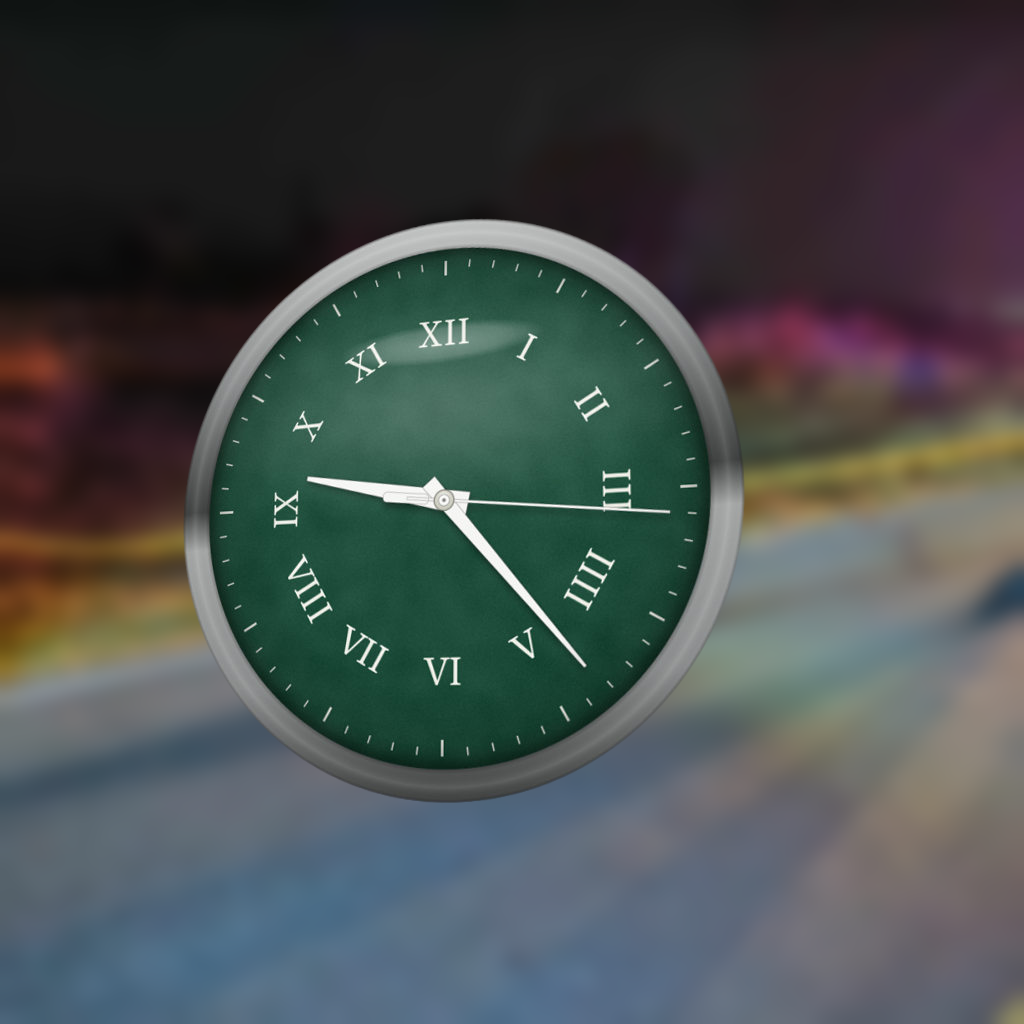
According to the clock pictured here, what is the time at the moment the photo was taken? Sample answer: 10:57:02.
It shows 9:23:16
